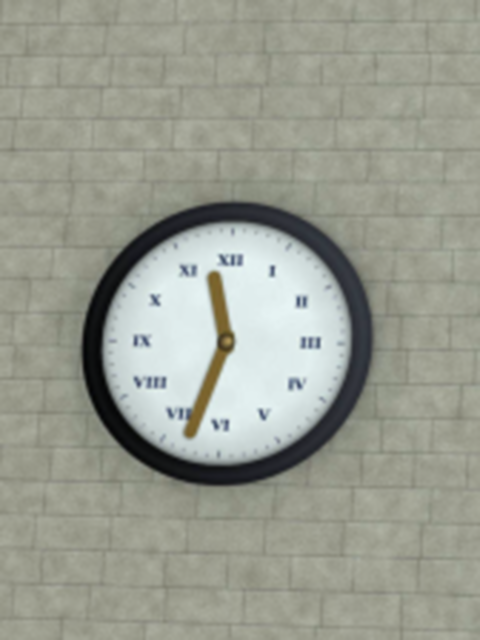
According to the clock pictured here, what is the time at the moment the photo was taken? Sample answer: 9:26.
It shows 11:33
